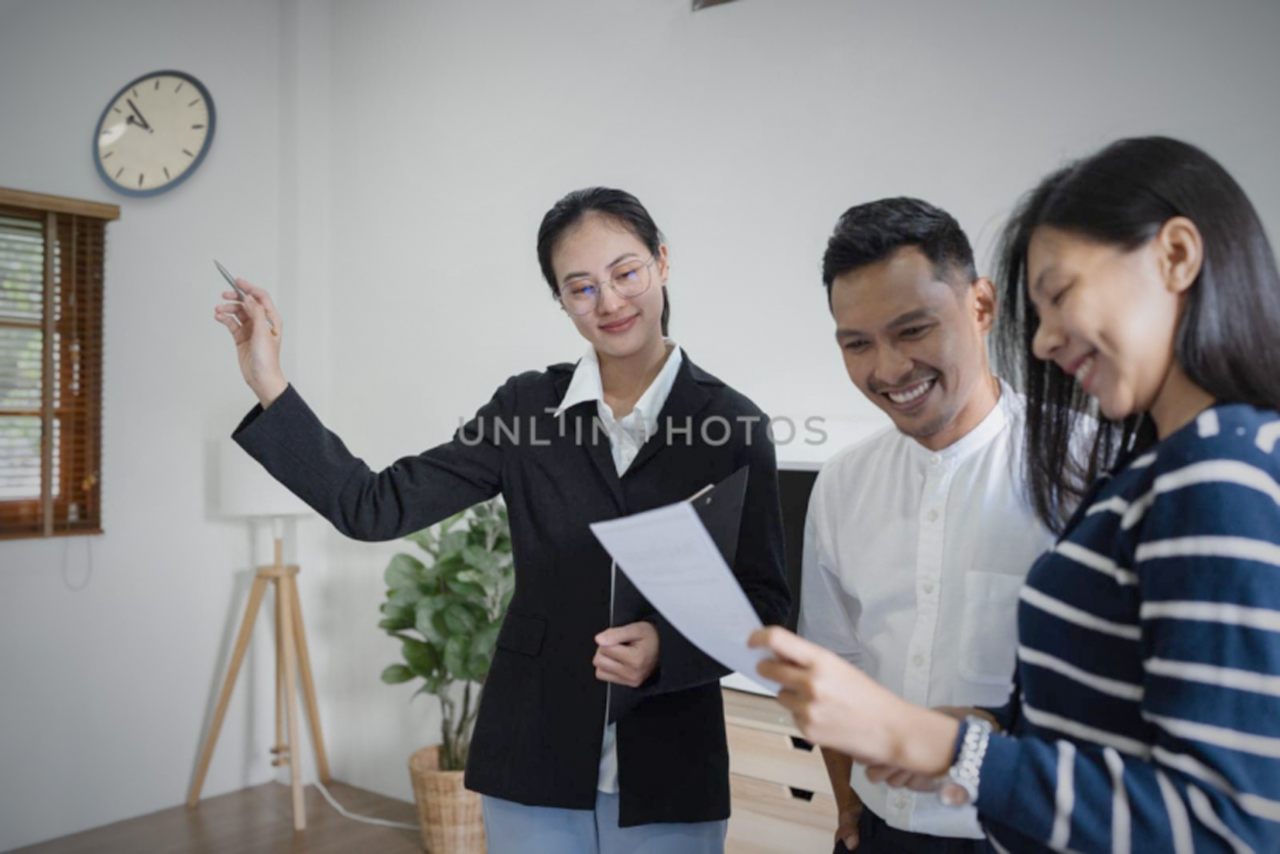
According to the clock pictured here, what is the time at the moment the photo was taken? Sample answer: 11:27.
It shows 9:53
